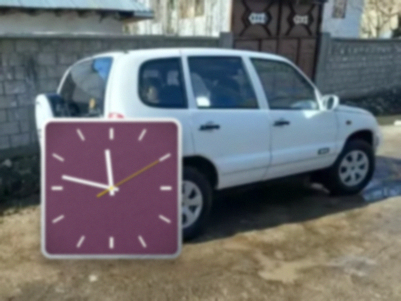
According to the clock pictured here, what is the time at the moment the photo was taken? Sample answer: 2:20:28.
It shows 11:47:10
